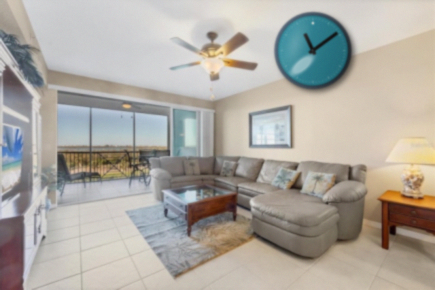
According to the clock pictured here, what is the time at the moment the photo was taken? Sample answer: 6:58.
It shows 11:09
